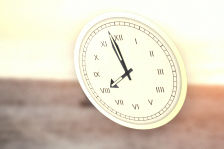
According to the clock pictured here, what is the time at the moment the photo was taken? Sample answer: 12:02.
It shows 7:58
